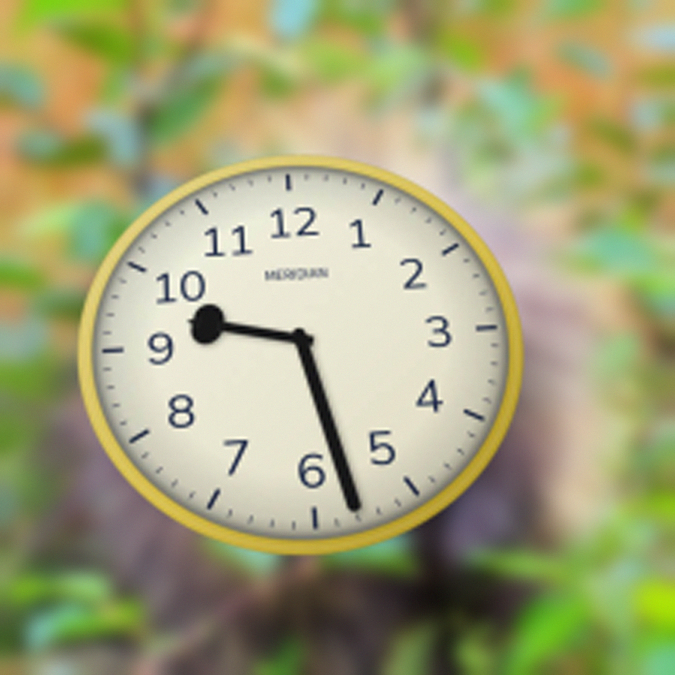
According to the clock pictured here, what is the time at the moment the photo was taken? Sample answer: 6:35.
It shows 9:28
